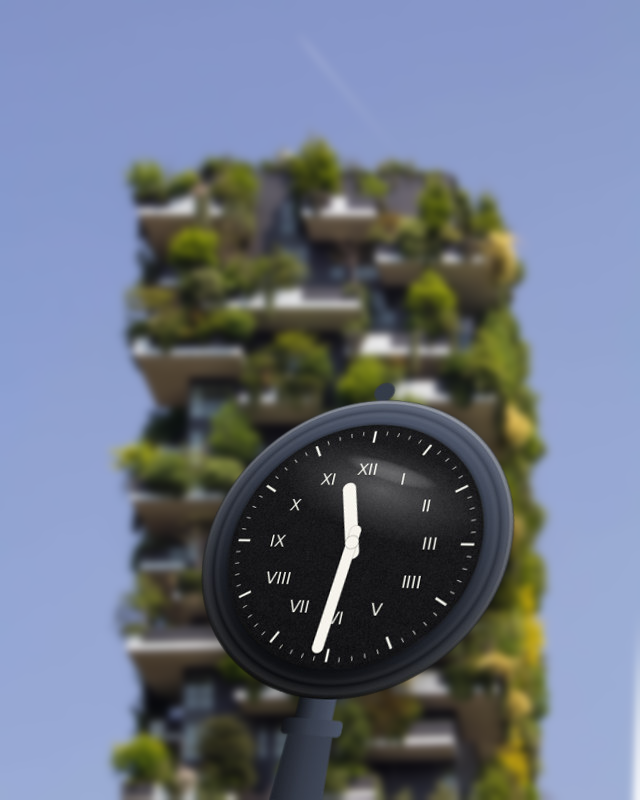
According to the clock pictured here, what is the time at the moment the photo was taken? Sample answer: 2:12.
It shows 11:31
